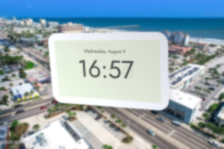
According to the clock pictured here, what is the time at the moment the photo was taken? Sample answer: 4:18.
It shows 16:57
